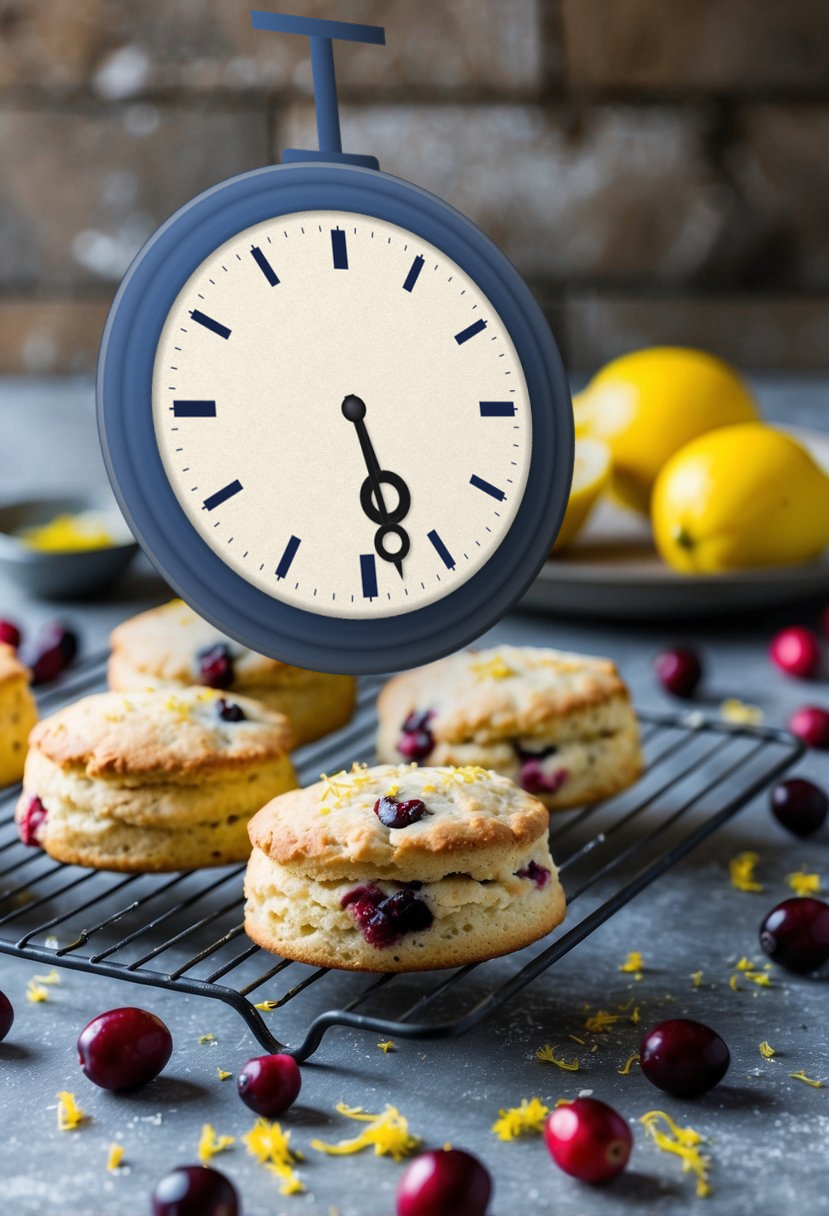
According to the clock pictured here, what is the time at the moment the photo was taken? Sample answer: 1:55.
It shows 5:28
